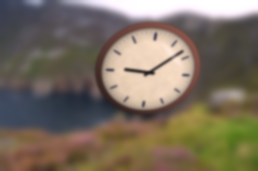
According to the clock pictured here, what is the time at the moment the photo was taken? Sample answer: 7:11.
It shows 9:08
